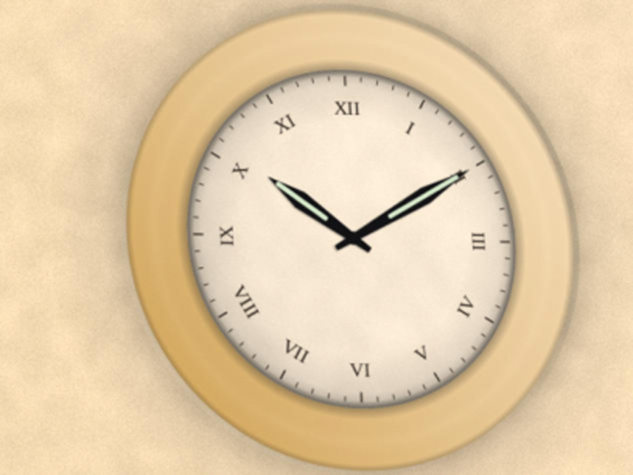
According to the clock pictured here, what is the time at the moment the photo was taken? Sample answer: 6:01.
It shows 10:10
